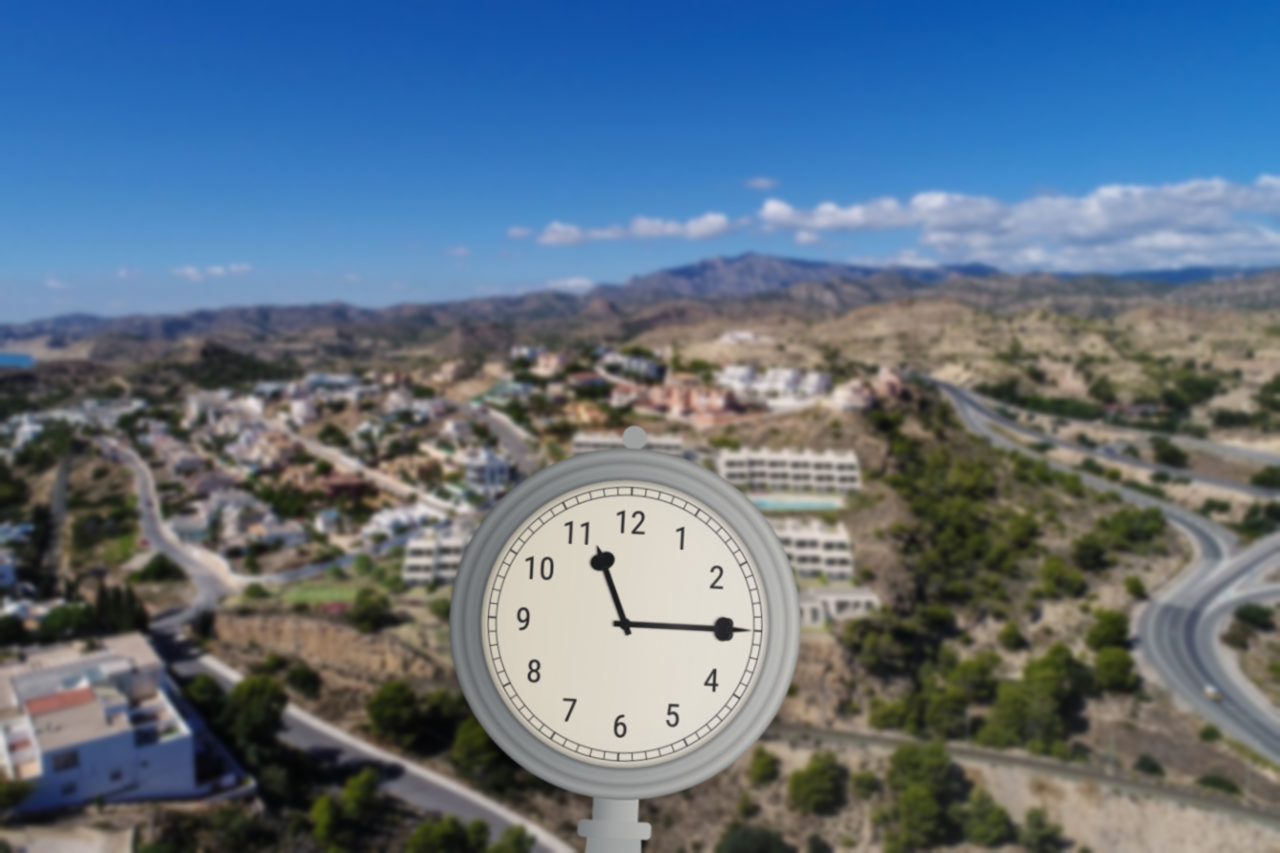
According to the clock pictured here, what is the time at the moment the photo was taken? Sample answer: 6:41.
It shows 11:15
